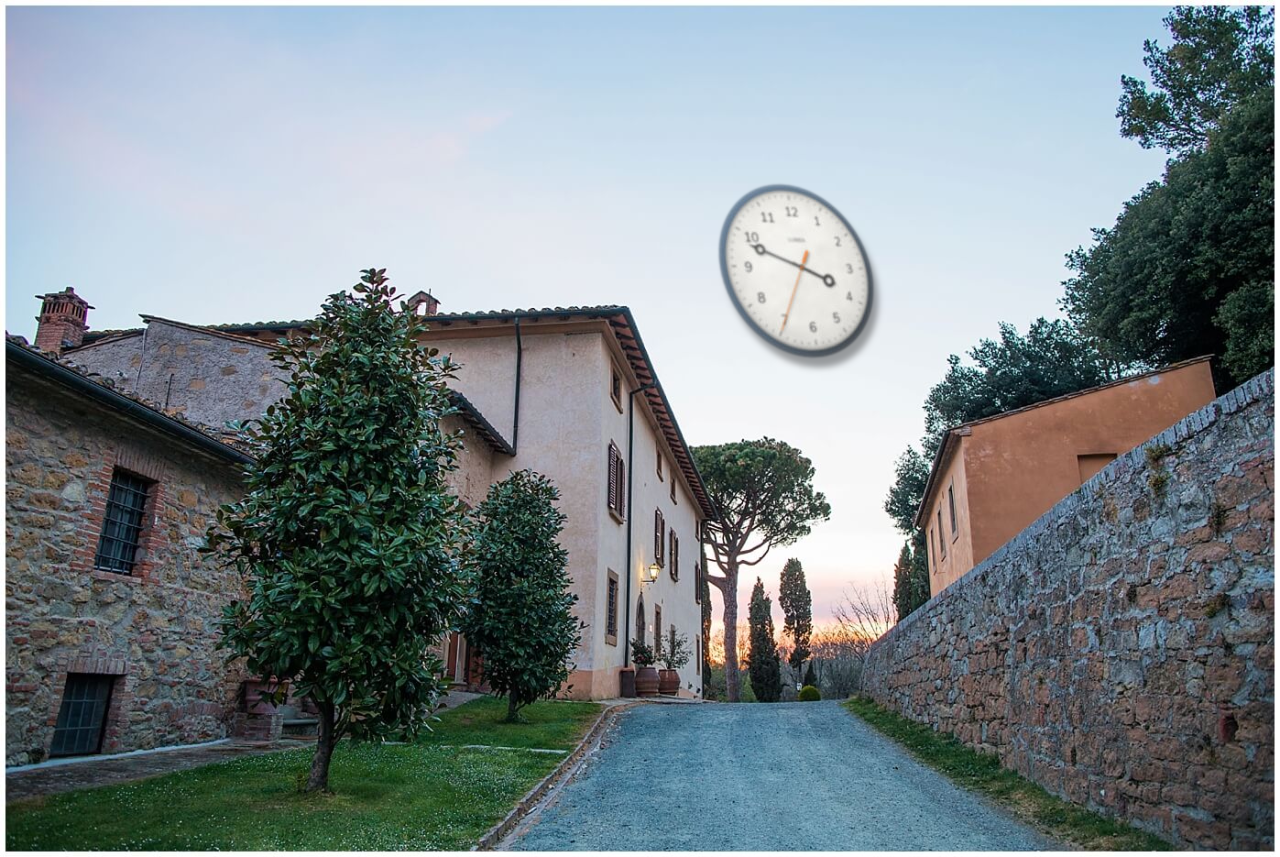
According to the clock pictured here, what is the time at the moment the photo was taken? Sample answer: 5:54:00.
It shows 3:48:35
